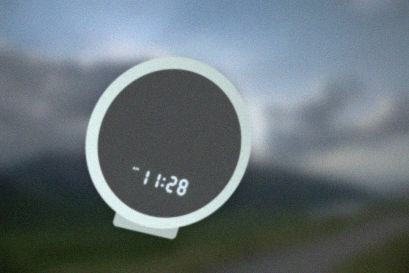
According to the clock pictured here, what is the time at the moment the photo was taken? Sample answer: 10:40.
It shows 11:28
